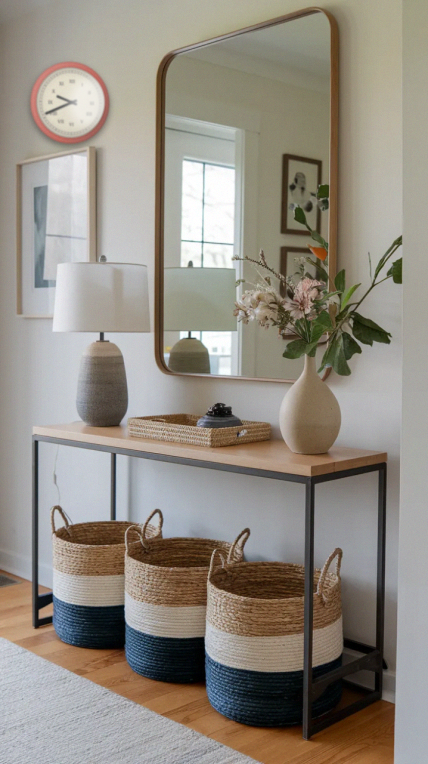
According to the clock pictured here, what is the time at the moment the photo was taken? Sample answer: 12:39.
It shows 9:41
